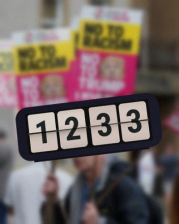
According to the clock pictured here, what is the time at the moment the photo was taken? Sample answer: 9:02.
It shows 12:33
